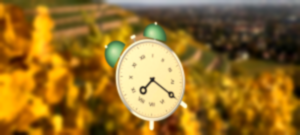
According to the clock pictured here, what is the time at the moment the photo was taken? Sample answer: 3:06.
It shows 8:25
